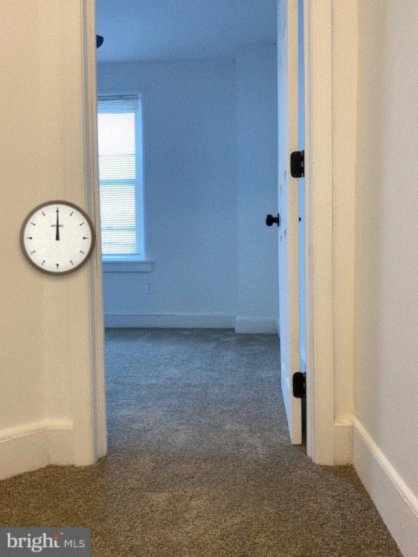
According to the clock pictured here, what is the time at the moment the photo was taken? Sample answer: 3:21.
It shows 12:00
